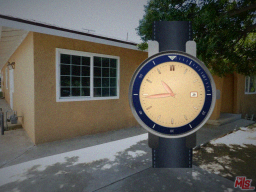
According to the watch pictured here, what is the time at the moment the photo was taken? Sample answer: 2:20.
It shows 10:44
